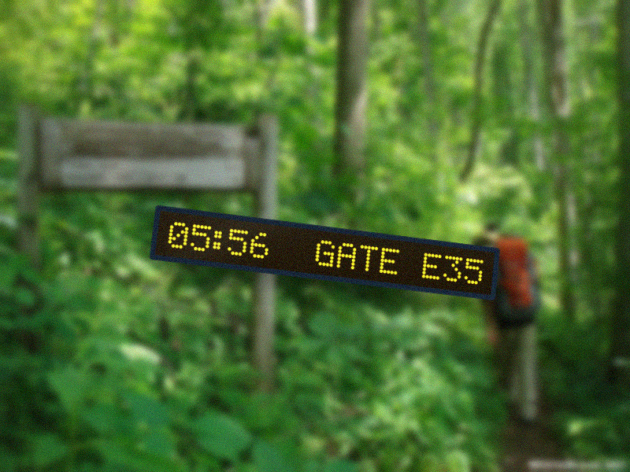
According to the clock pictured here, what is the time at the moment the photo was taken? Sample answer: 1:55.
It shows 5:56
